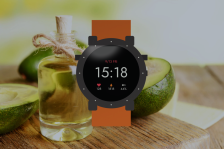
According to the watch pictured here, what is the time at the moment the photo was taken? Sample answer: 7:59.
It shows 15:18
